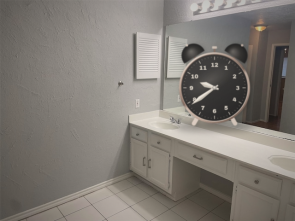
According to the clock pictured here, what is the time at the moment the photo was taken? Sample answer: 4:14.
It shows 9:39
